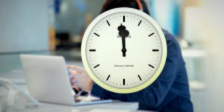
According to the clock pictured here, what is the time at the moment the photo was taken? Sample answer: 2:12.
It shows 11:59
